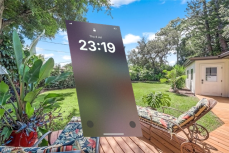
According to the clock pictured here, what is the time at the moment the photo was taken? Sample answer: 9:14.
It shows 23:19
